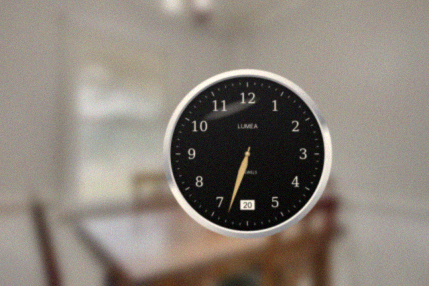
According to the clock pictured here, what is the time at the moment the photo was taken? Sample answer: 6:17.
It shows 6:33
